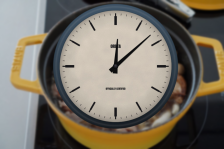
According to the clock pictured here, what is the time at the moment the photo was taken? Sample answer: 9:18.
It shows 12:08
